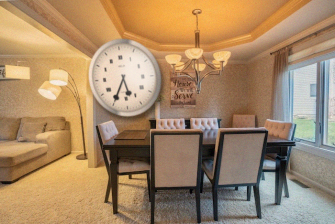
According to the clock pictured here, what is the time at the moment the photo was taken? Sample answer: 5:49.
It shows 5:35
